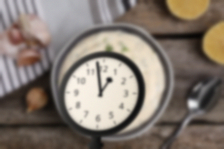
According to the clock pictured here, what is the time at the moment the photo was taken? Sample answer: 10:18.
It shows 12:58
